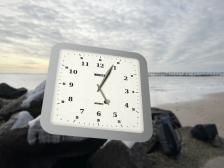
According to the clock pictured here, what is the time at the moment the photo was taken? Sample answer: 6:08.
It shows 5:04
